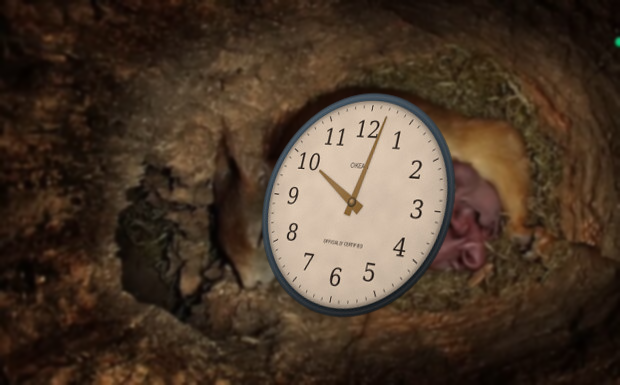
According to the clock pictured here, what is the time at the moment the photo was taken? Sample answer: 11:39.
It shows 10:02
